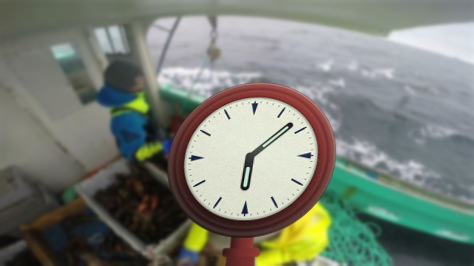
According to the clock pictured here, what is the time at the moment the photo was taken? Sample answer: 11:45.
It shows 6:08
